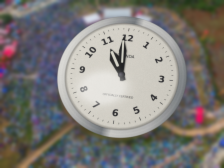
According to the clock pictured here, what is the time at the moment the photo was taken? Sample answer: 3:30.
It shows 10:59
